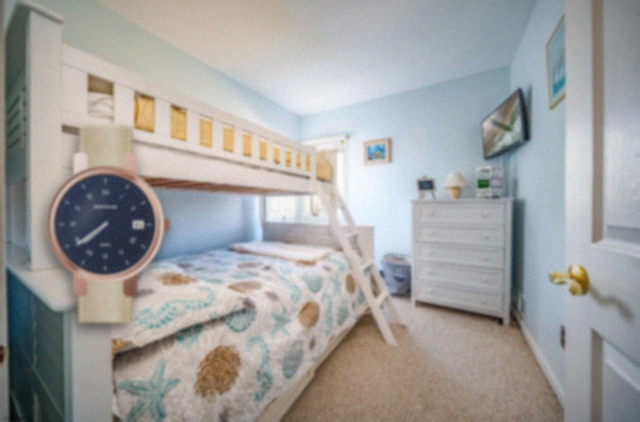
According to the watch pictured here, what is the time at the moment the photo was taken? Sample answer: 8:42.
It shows 7:39
